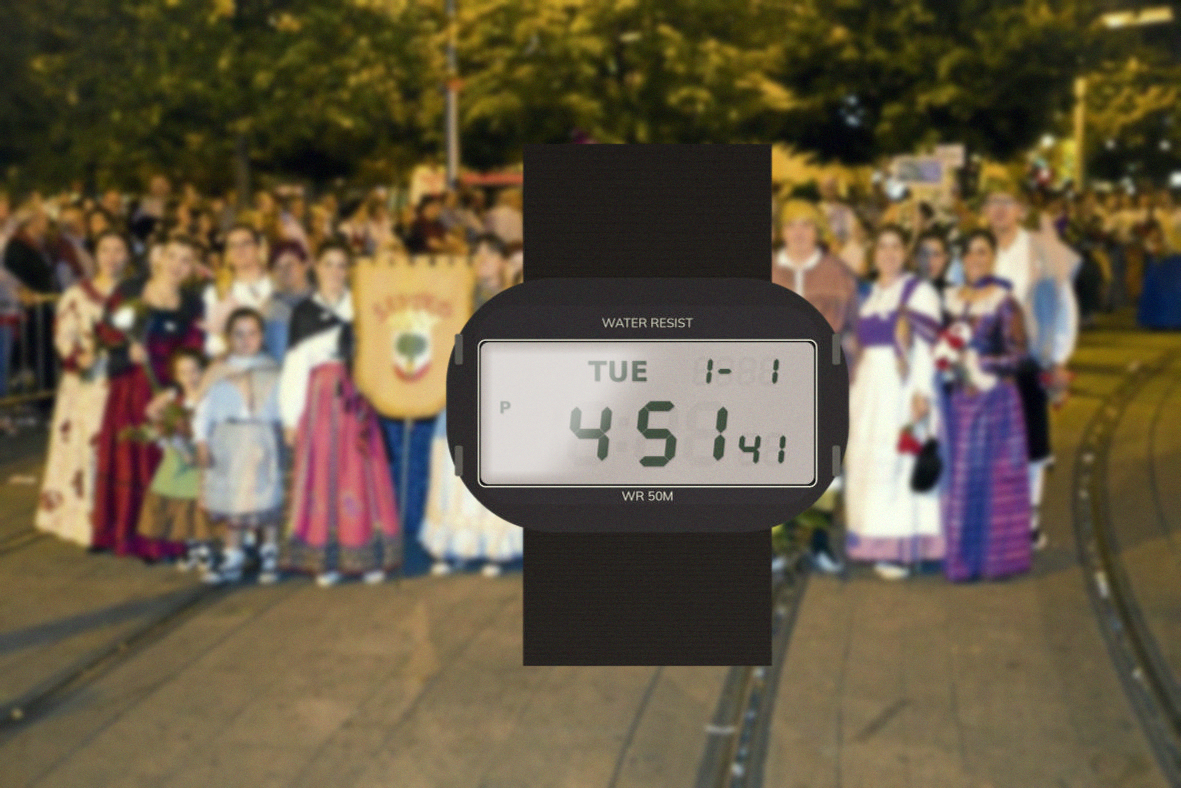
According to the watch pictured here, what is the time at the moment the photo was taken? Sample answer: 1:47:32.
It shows 4:51:41
